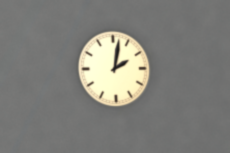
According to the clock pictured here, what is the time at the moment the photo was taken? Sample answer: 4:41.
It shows 2:02
